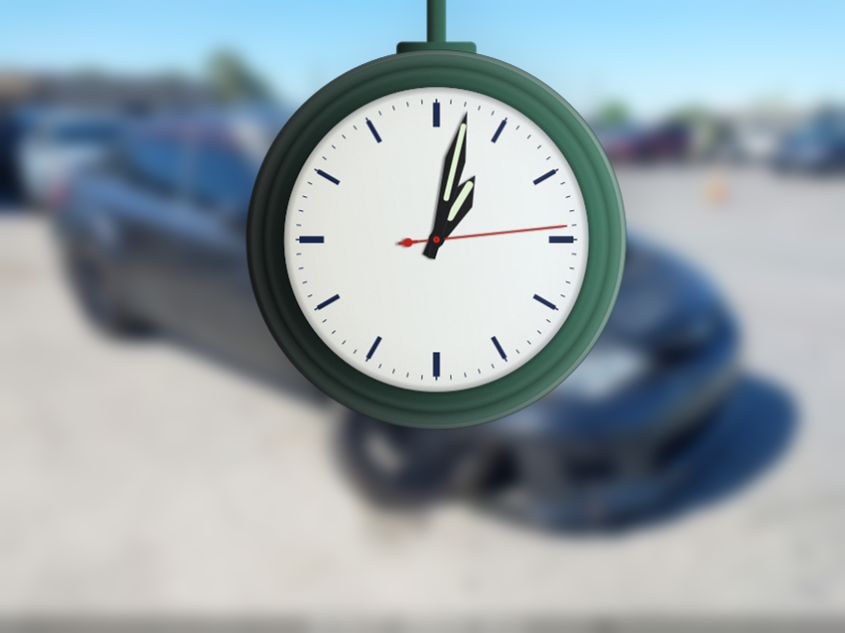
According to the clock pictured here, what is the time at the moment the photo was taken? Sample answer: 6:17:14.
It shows 1:02:14
